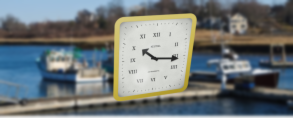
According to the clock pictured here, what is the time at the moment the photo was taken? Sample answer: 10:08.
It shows 10:16
